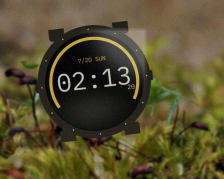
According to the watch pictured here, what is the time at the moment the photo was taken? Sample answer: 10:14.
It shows 2:13
